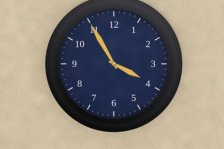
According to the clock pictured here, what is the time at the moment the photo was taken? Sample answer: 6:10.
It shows 3:55
